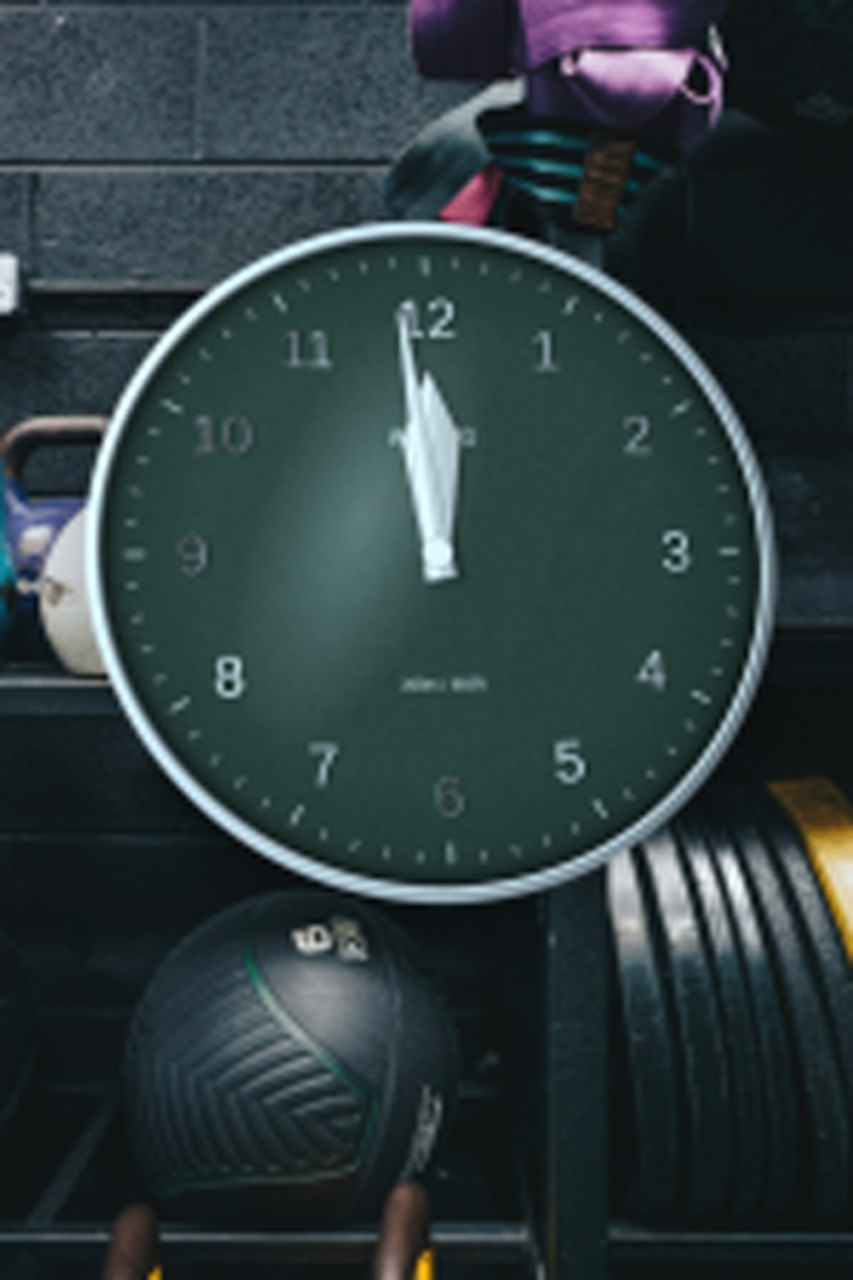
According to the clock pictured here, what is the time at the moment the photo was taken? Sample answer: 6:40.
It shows 11:59
